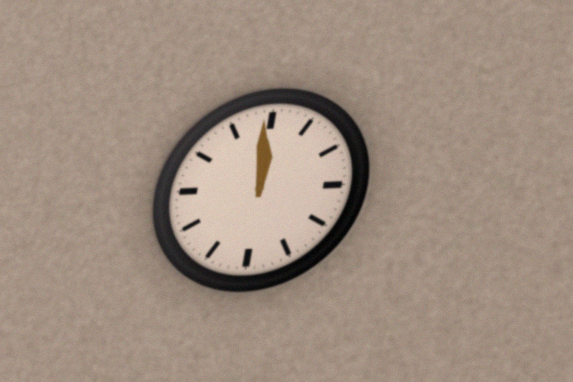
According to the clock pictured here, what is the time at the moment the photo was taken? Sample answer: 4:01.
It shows 11:59
